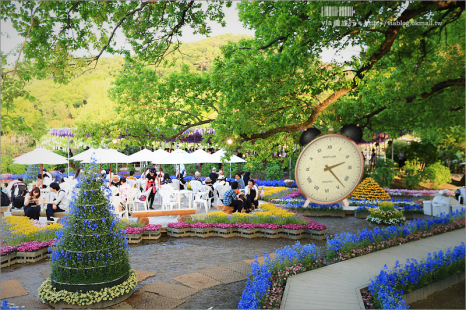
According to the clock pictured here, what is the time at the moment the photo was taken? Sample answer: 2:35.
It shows 2:23
